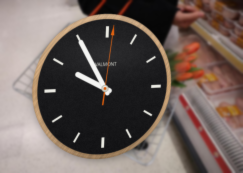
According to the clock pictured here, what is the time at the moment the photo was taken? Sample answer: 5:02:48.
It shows 9:55:01
